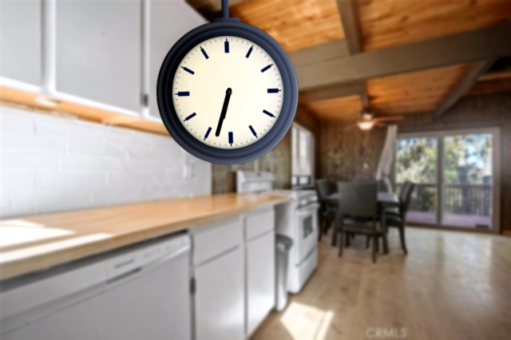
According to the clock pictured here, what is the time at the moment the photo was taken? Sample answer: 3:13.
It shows 6:33
